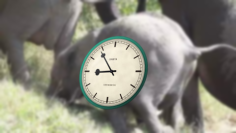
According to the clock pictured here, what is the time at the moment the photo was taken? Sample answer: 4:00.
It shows 8:54
